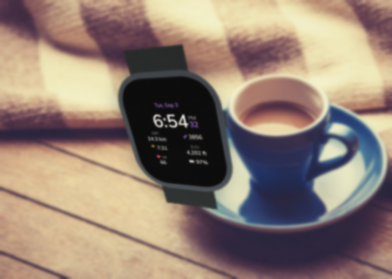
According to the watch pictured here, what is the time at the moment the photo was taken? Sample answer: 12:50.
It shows 6:54
